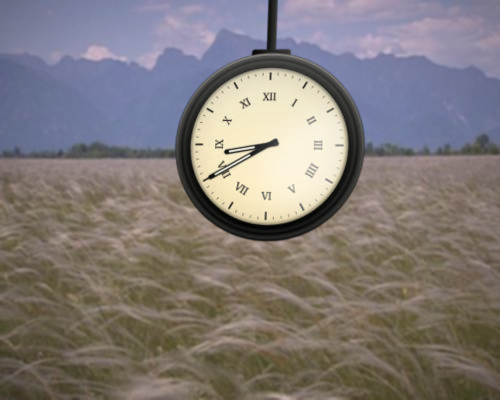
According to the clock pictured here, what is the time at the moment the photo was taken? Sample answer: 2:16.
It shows 8:40
